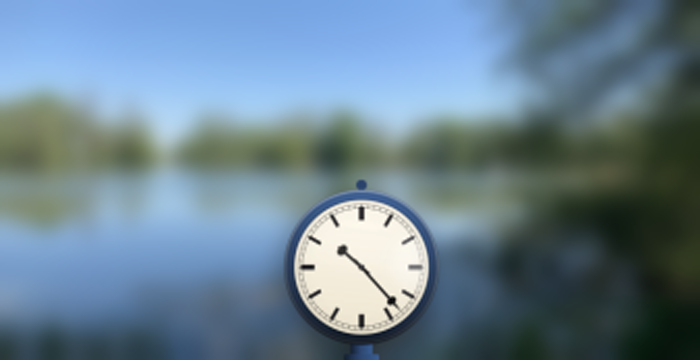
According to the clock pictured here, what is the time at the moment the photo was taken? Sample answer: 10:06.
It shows 10:23
